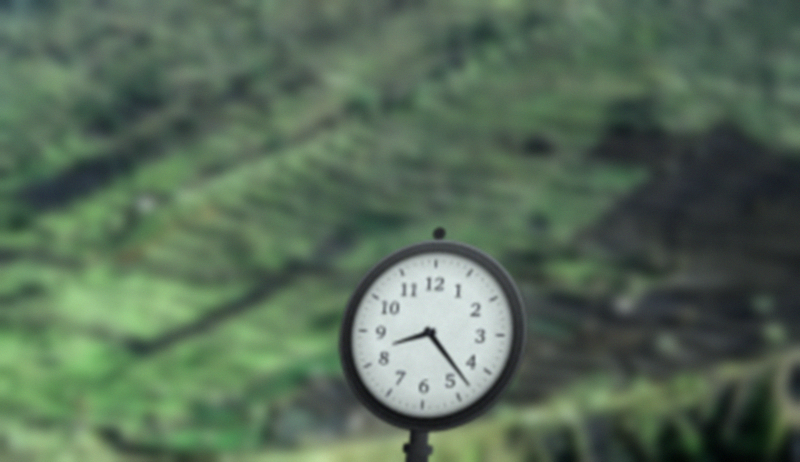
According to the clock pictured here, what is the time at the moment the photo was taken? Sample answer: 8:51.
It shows 8:23
